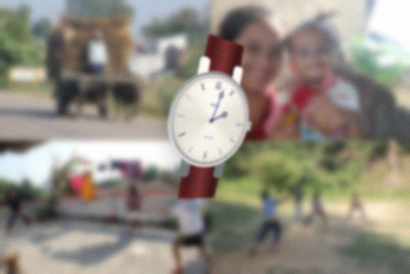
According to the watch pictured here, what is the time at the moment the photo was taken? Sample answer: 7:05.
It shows 2:02
